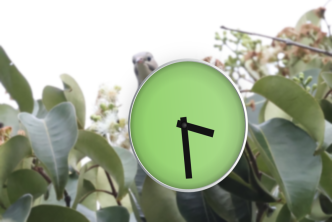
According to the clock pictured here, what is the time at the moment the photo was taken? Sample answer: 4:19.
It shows 3:29
